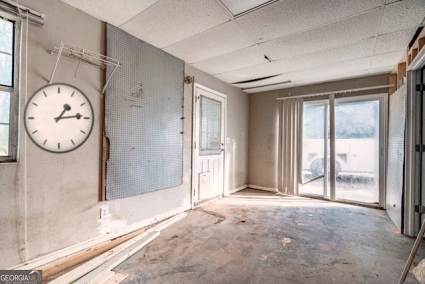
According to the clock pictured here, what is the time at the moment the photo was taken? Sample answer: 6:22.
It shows 1:14
